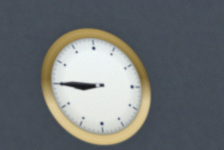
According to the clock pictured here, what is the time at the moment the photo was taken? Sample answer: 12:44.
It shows 8:45
